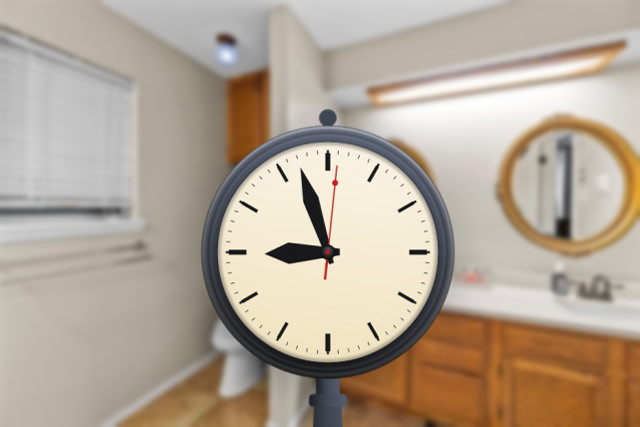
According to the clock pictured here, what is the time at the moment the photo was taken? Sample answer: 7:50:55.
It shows 8:57:01
